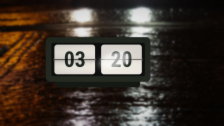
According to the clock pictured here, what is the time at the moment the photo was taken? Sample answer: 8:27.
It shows 3:20
